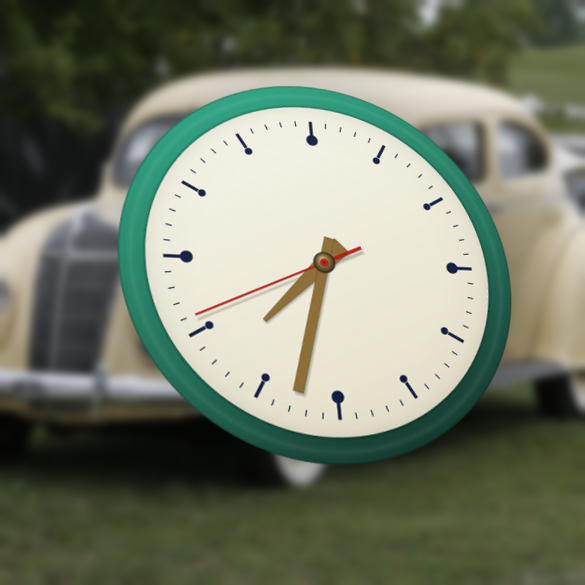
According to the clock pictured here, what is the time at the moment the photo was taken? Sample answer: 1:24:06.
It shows 7:32:41
